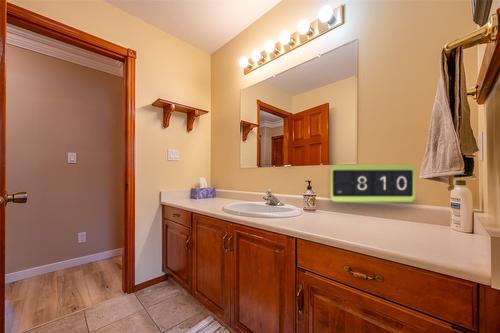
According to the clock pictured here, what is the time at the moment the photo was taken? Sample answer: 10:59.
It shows 8:10
